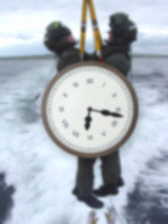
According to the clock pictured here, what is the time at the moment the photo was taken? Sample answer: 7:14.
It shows 6:17
